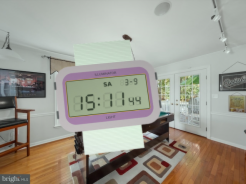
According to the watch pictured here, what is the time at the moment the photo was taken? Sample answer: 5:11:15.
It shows 15:11:44
